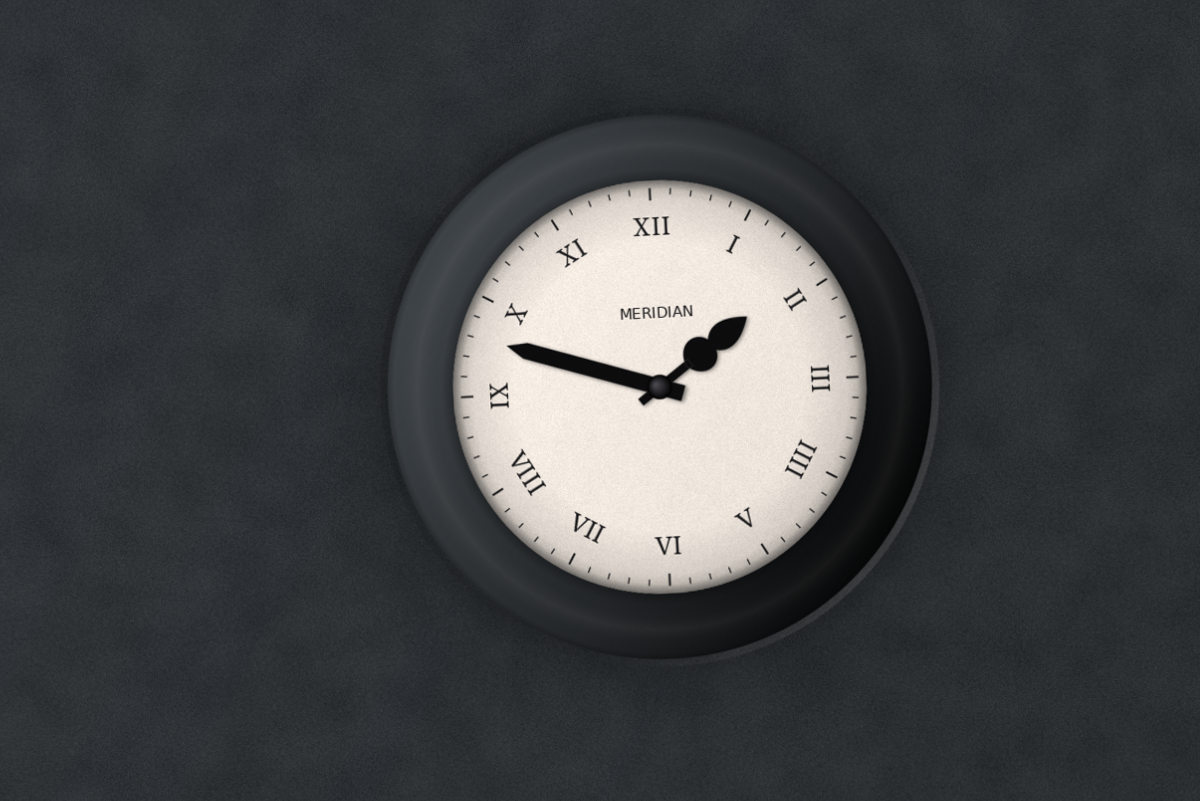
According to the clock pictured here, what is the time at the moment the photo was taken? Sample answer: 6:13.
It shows 1:48
